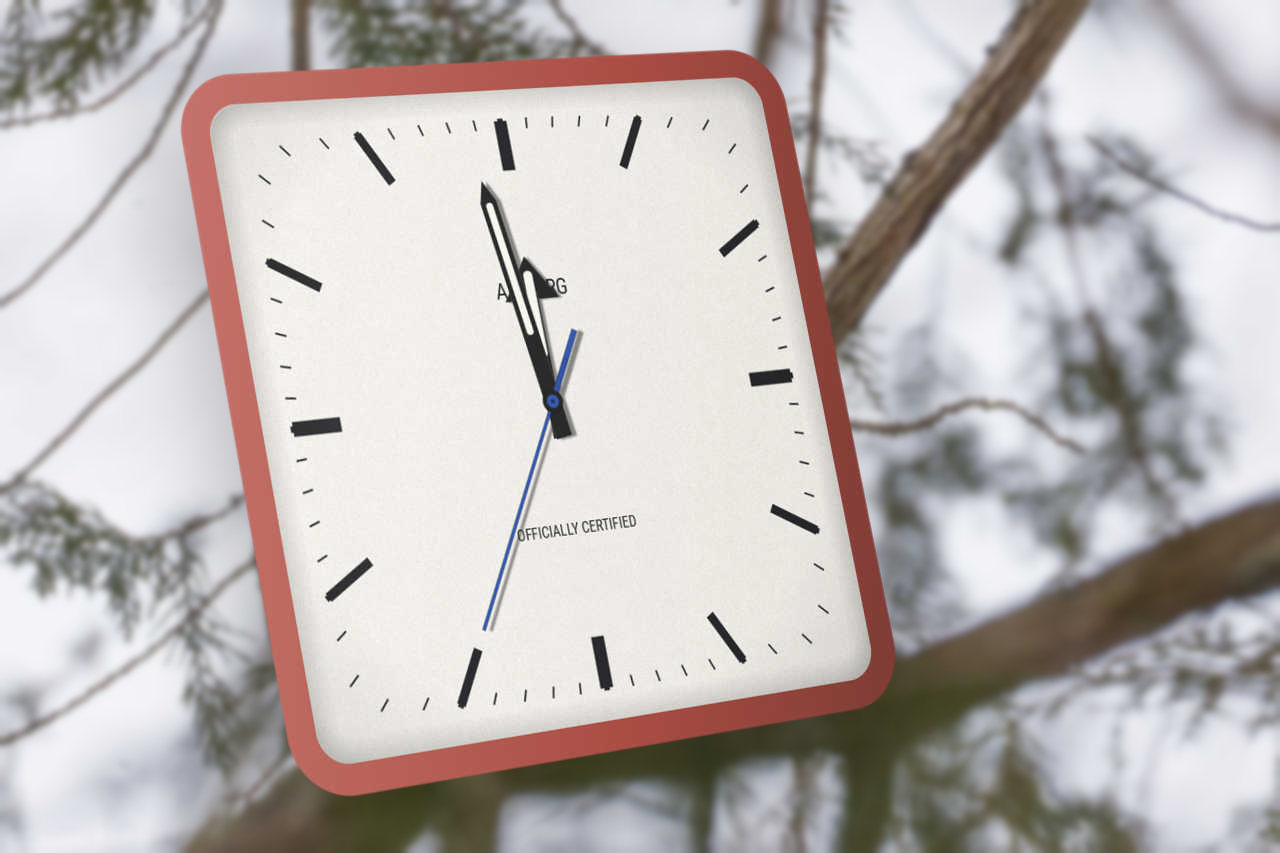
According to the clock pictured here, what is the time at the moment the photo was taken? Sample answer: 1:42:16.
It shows 11:58:35
